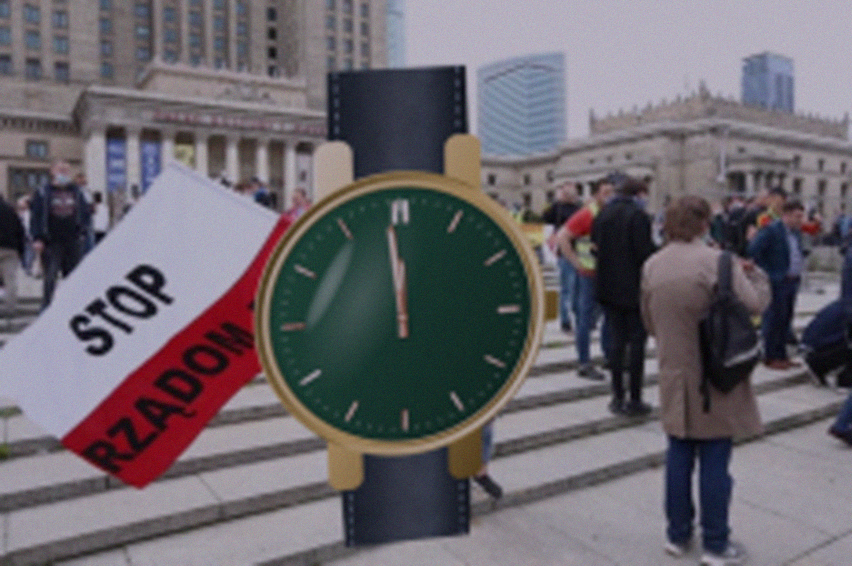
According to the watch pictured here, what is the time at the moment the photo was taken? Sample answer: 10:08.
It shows 11:59
